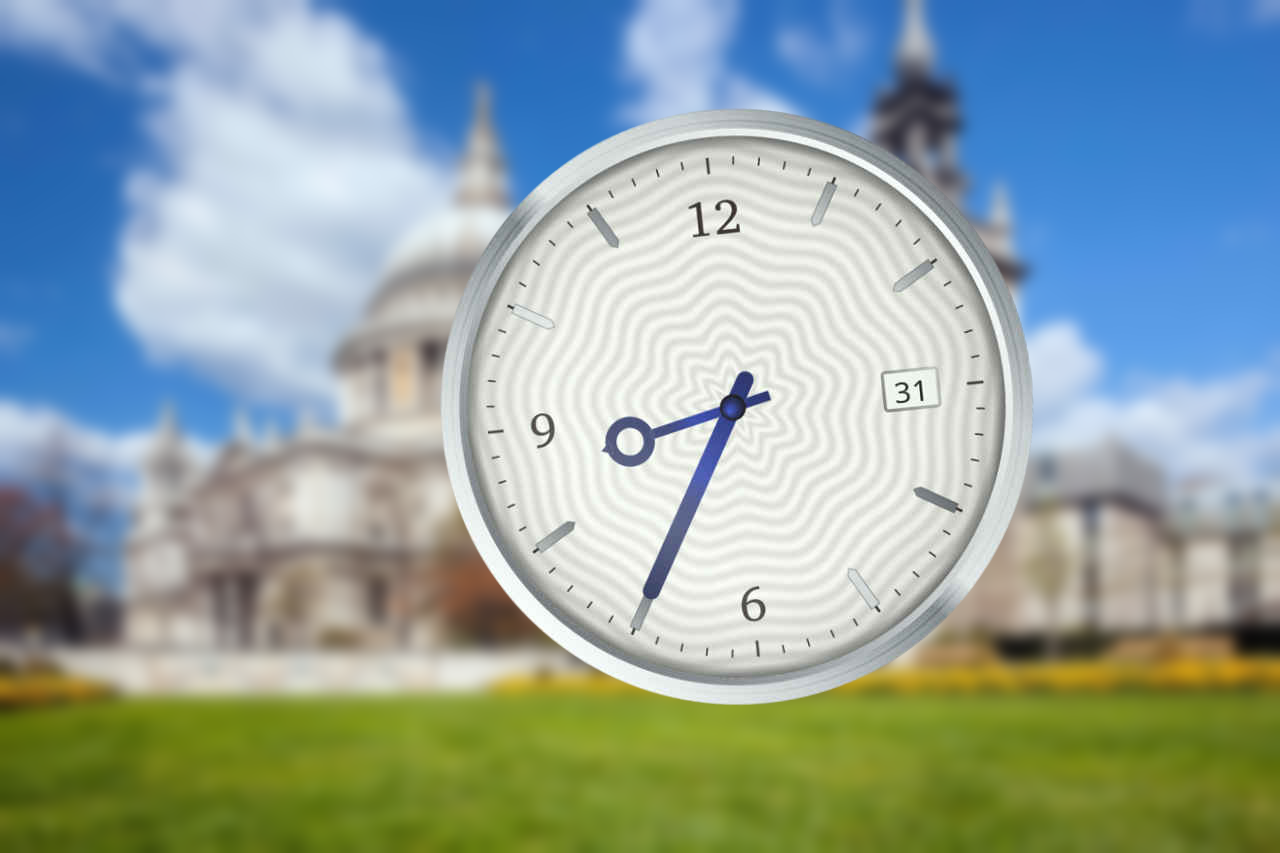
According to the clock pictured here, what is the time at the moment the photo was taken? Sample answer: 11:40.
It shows 8:35
